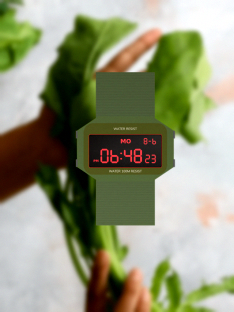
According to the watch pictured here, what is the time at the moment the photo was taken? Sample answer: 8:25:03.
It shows 6:48:23
